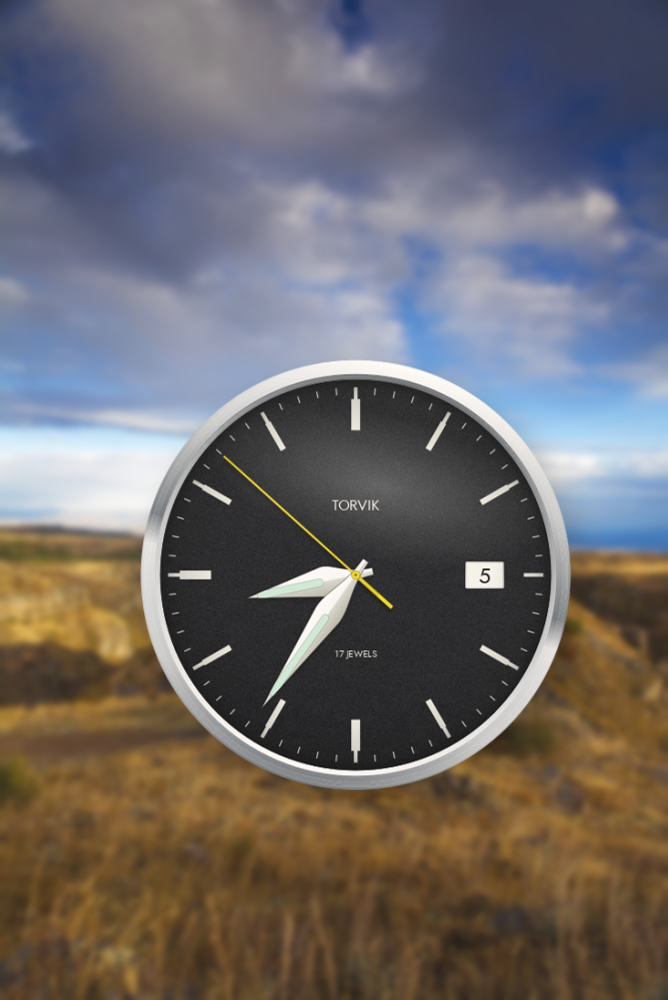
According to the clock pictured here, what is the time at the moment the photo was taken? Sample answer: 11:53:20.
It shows 8:35:52
